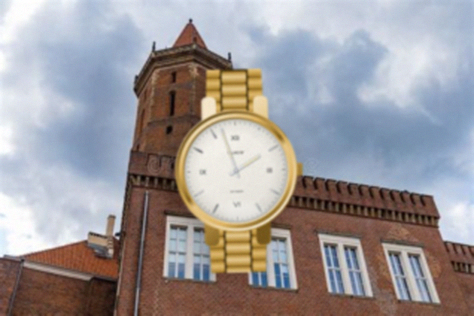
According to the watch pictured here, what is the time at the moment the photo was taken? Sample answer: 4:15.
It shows 1:57
